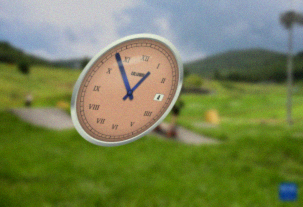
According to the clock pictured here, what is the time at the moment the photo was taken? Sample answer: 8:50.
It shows 12:53
